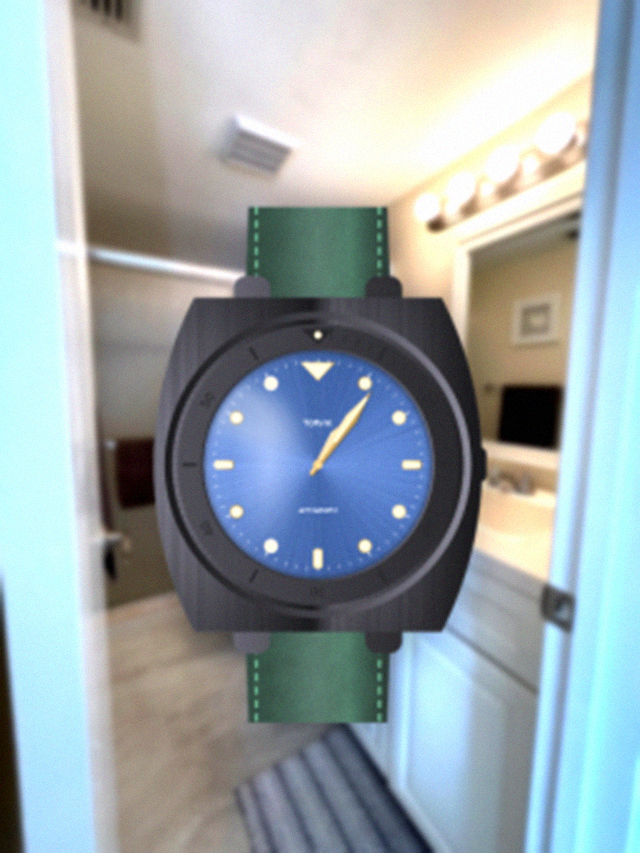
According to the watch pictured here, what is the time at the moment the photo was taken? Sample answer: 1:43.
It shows 1:06
